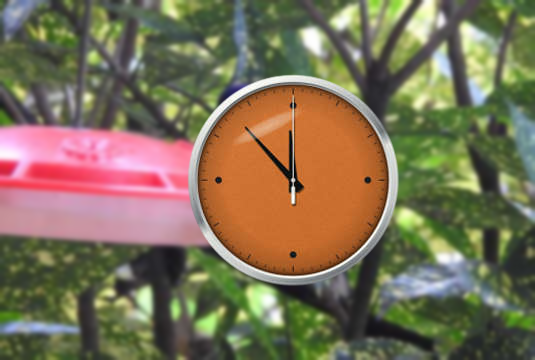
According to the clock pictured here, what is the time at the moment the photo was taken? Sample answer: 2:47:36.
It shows 11:53:00
